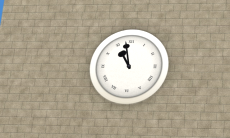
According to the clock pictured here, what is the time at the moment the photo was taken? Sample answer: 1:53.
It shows 10:58
